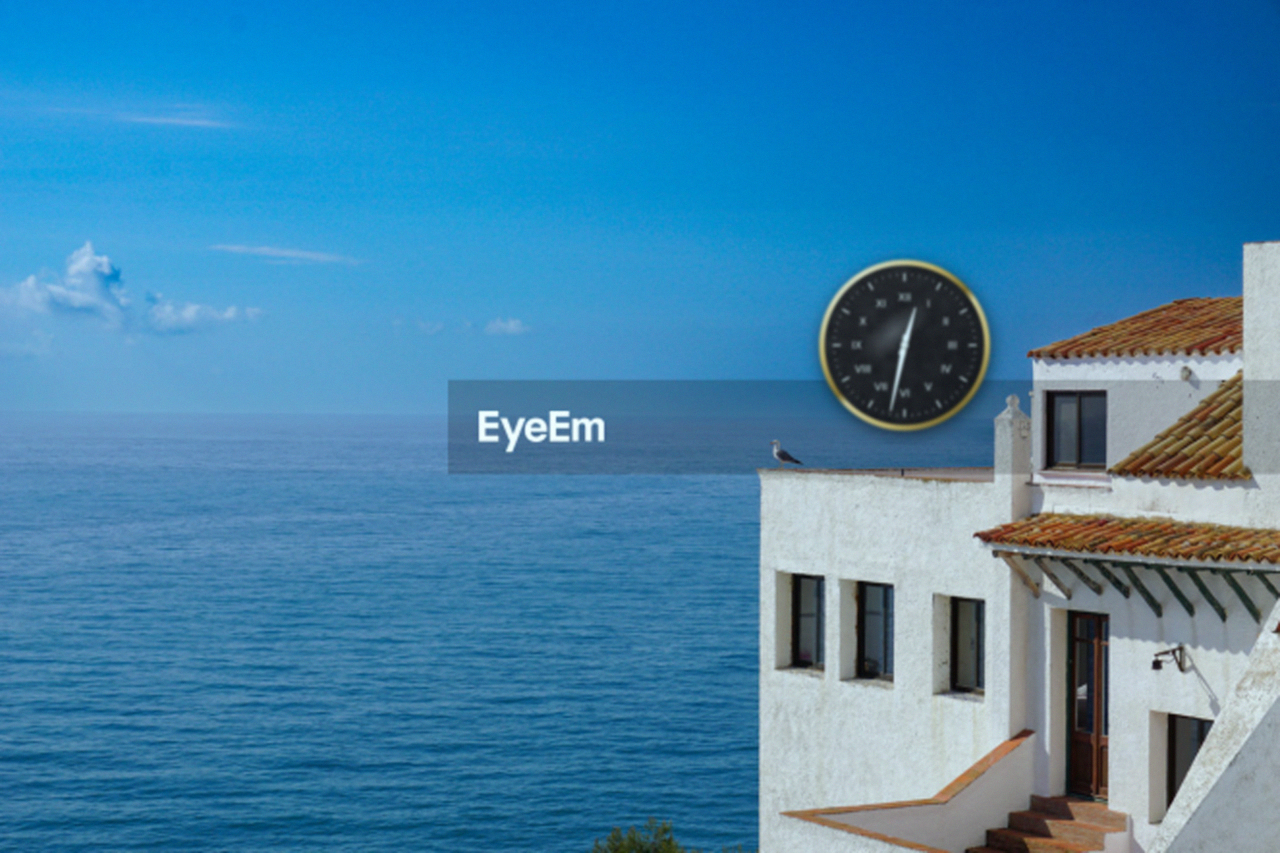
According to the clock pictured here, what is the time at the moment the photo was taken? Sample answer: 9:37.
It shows 12:32
